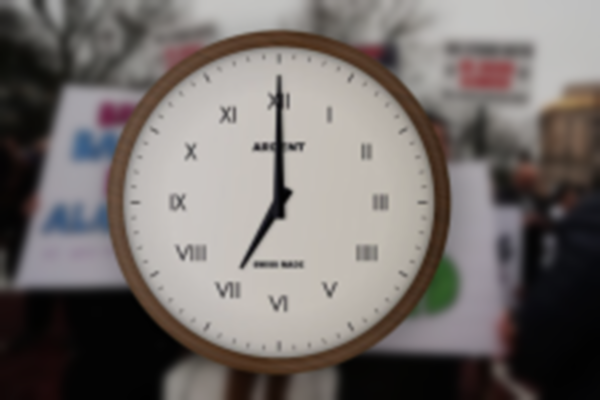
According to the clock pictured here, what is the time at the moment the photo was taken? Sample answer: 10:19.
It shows 7:00
